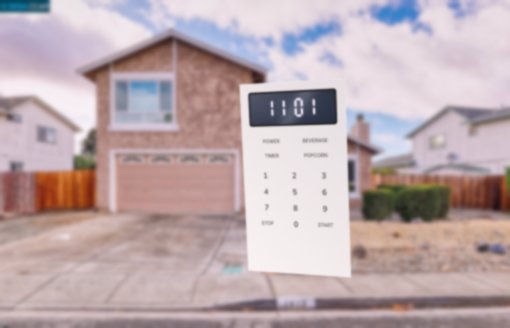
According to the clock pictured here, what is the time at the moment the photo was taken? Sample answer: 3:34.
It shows 11:01
